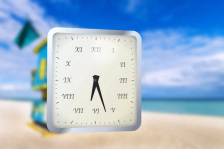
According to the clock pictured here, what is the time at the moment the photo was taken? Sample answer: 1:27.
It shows 6:27
